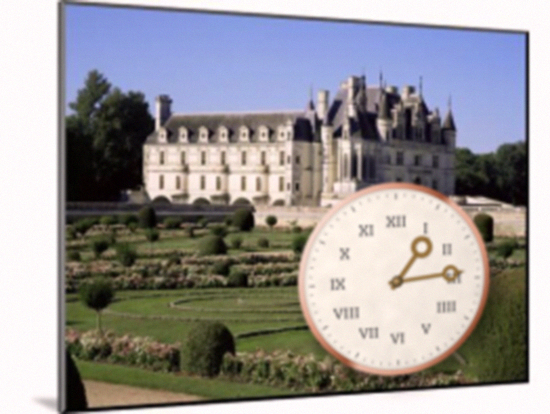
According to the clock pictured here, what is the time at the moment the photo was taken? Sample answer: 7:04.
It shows 1:14
